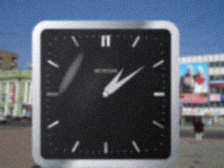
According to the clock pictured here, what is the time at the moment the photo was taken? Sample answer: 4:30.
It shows 1:09
